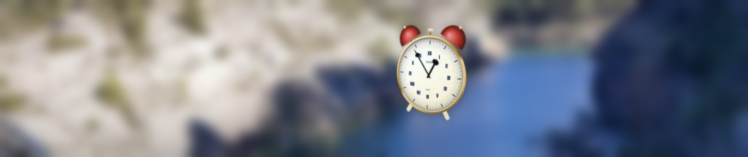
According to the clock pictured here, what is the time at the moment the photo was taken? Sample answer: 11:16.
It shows 12:54
